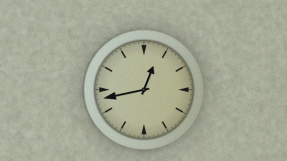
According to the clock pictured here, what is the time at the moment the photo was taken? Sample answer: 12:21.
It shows 12:43
